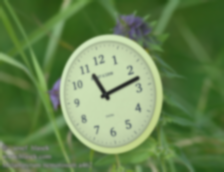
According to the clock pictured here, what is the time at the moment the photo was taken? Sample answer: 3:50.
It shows 11:13
